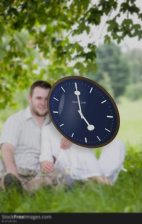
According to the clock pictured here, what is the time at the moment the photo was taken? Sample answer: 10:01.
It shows 5:00
